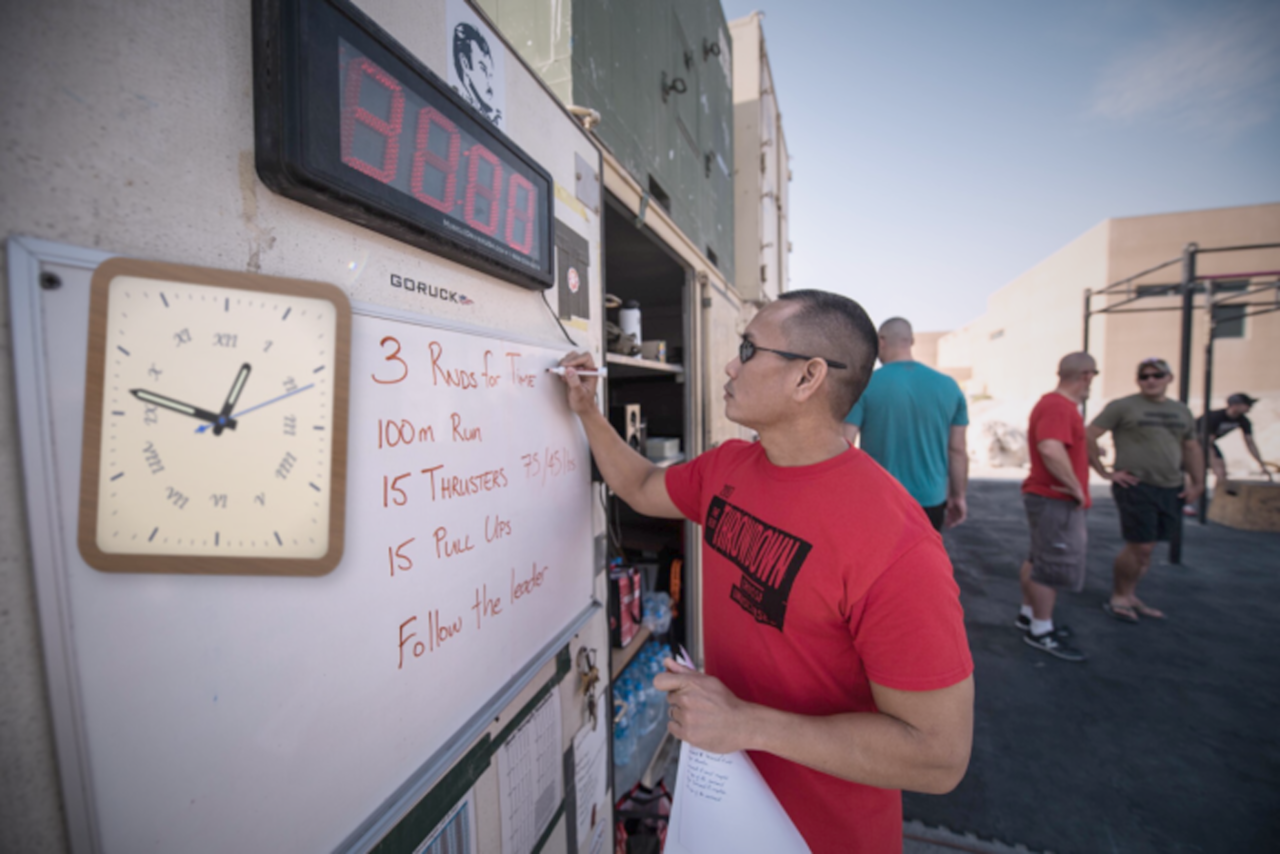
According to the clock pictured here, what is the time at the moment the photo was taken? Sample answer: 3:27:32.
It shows 12:47:11
